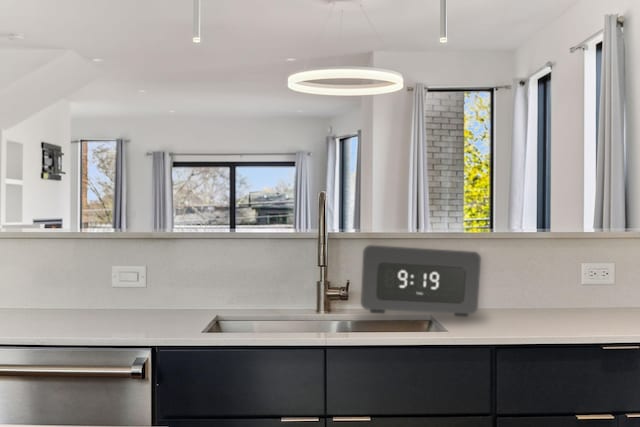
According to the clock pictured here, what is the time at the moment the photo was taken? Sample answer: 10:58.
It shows 9:19
